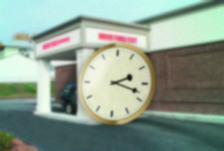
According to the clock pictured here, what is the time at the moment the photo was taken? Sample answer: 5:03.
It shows 2:18
